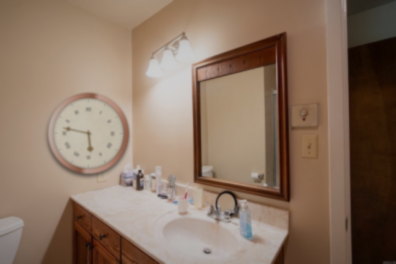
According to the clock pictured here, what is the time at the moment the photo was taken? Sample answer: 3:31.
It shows 5:47
